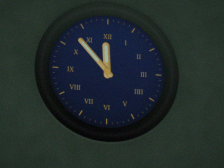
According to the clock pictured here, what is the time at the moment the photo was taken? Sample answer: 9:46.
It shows 11:53
